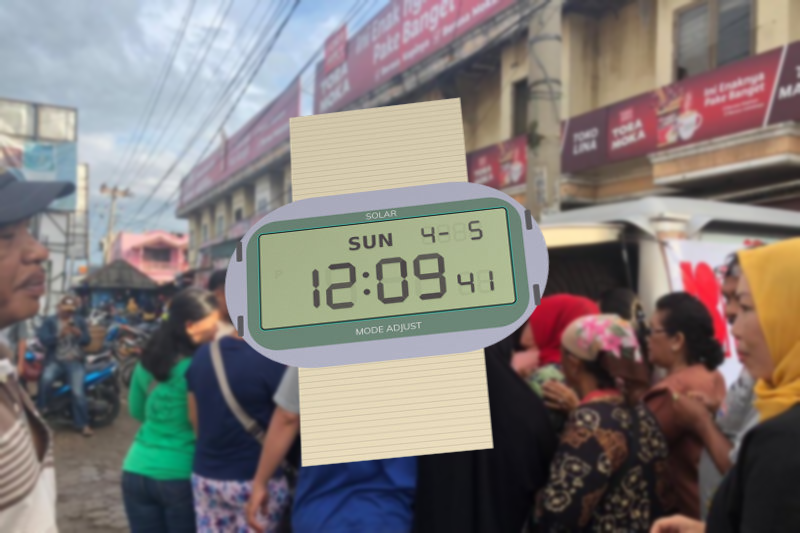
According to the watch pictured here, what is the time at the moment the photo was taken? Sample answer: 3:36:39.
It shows 12:09:41
